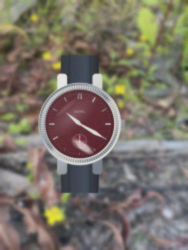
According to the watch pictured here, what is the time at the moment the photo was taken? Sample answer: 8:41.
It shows 10:20
